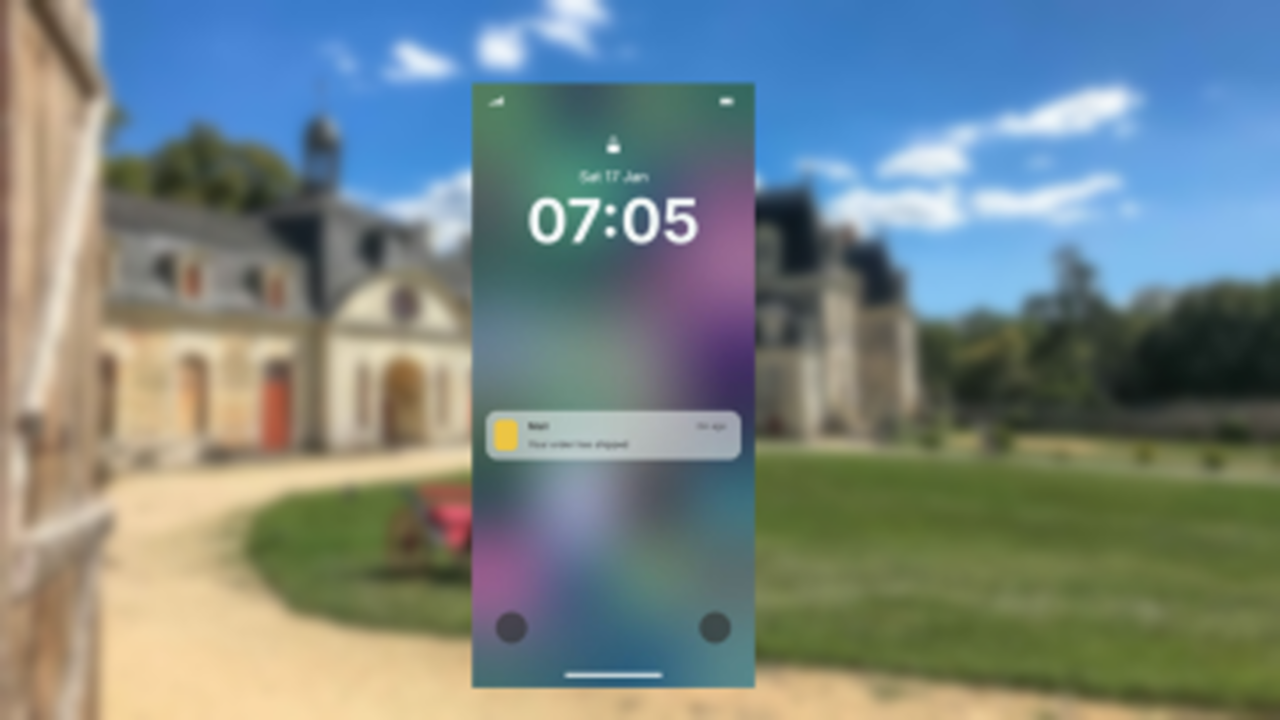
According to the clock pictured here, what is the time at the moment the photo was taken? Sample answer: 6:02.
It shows 7:05
